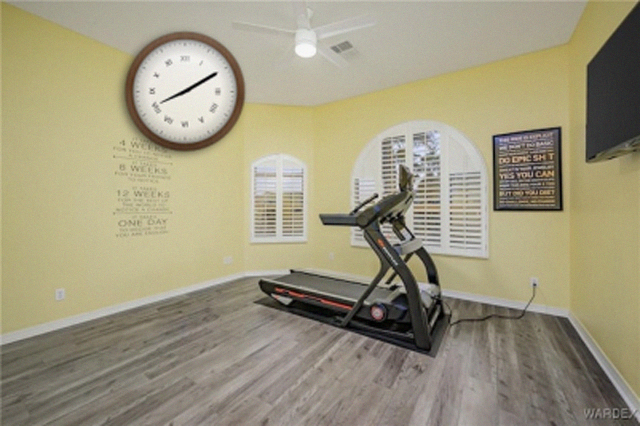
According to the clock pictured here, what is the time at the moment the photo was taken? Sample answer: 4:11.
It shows 8:10
